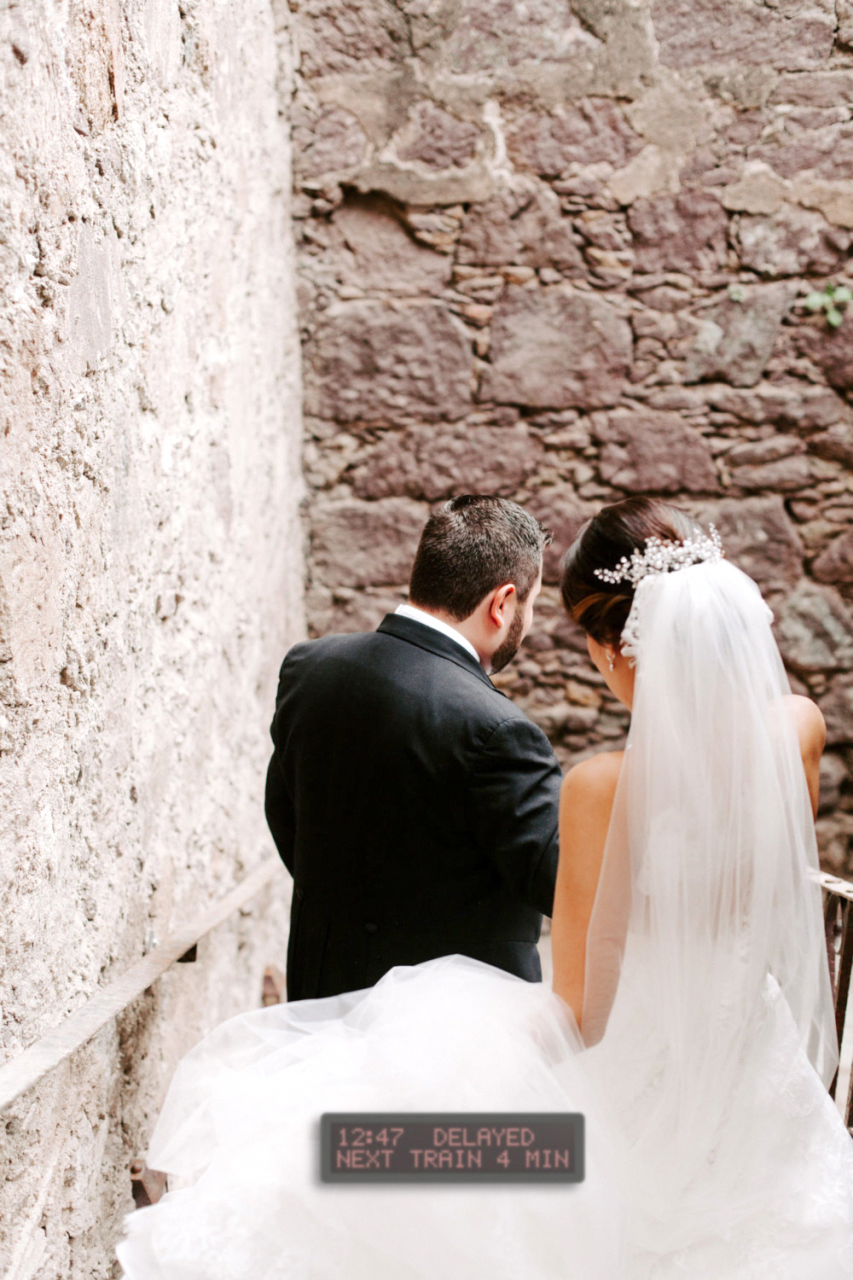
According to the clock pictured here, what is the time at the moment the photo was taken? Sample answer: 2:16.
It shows 12:47
